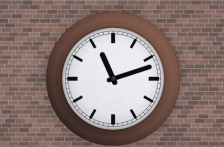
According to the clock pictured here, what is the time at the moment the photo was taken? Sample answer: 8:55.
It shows 11:12
